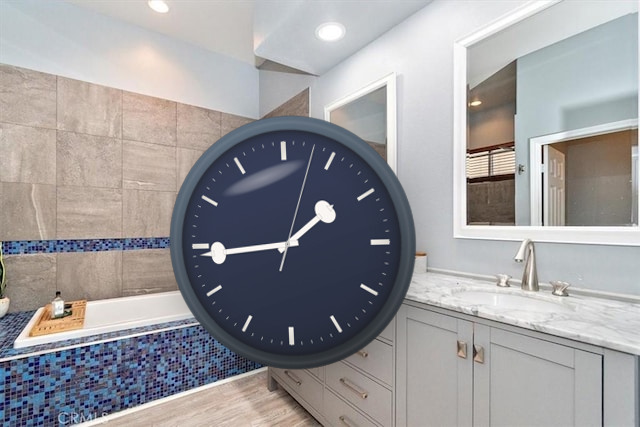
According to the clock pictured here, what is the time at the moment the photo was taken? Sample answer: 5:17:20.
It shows 1:44:03
